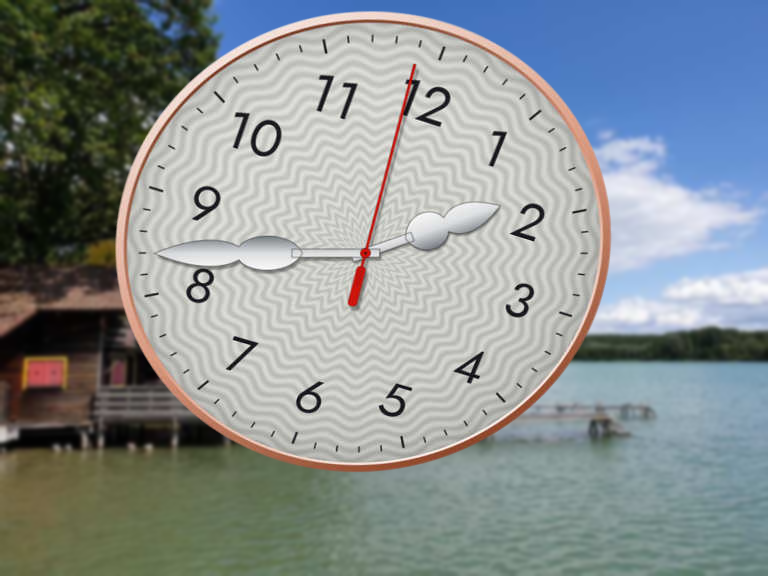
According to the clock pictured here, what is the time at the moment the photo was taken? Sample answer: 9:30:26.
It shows 1:41:59
